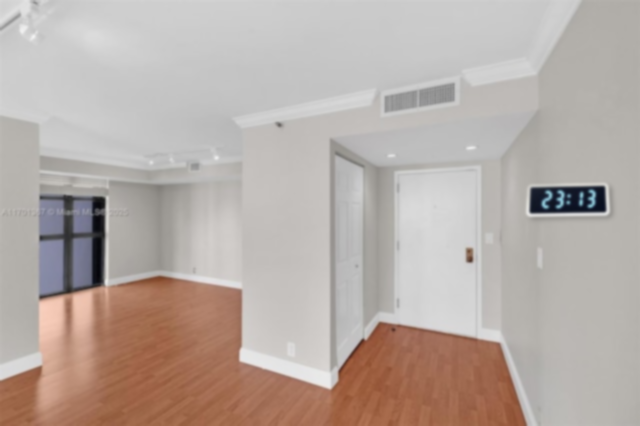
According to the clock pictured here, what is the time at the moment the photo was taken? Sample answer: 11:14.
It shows 23:13
